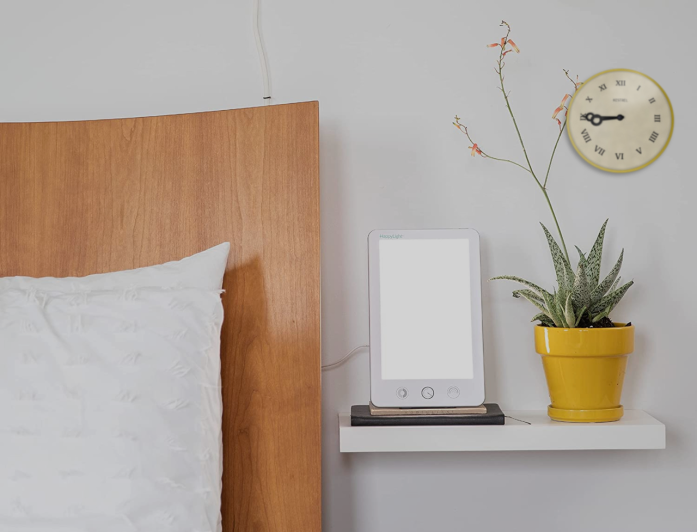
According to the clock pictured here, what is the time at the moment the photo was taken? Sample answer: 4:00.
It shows 8:45
